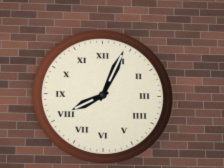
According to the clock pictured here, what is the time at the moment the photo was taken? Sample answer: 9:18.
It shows 8:04
